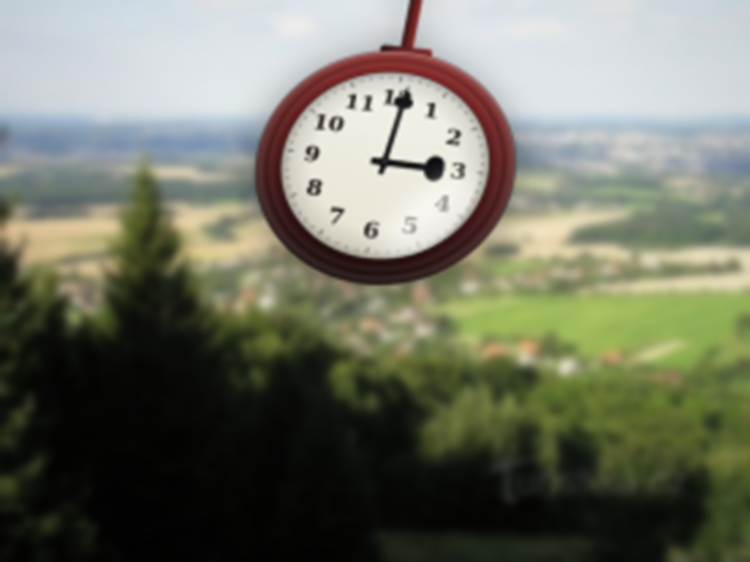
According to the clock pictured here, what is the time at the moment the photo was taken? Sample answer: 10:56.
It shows 3:01
